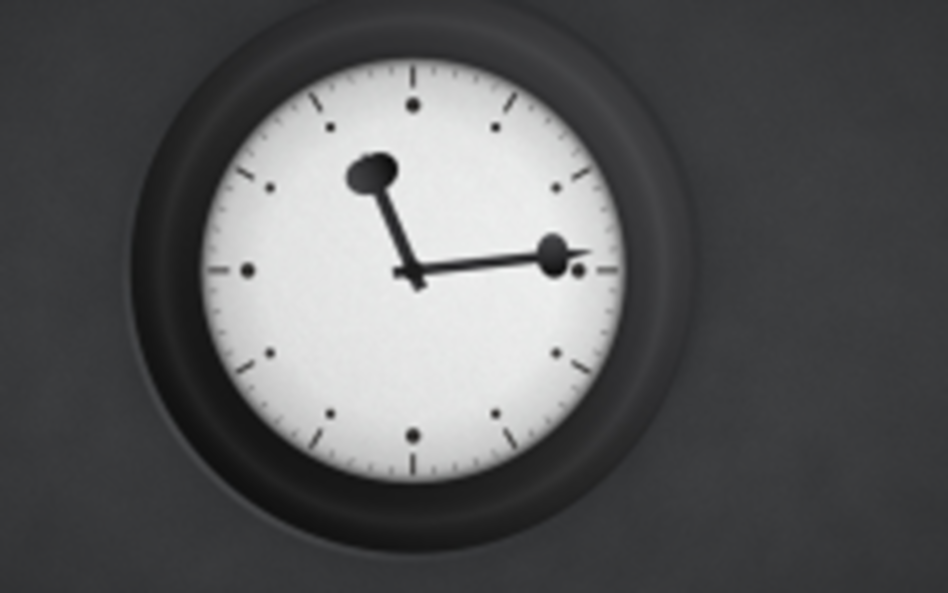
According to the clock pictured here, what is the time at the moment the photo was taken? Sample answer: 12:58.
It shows 11:14
